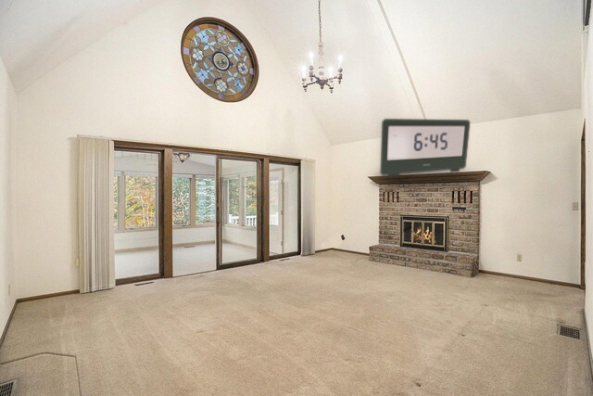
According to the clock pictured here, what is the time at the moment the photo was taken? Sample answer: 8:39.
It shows 6:45
